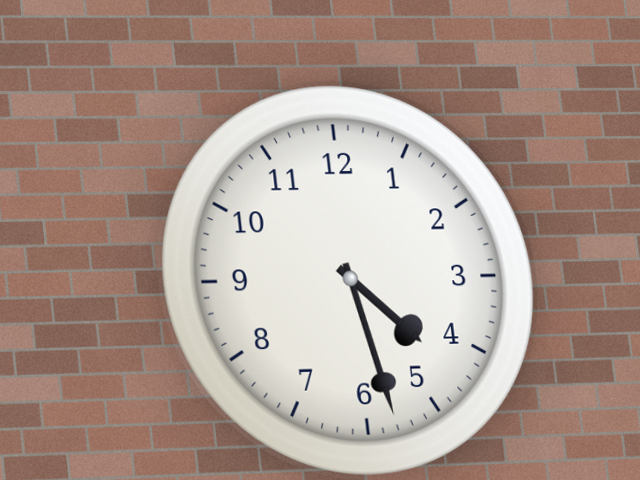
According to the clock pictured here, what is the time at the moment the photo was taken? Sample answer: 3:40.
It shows 4:28
